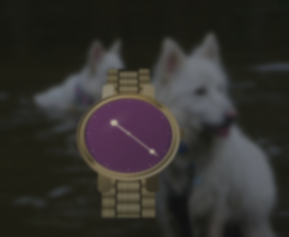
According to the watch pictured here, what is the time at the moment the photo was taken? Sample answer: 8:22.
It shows 10:22
